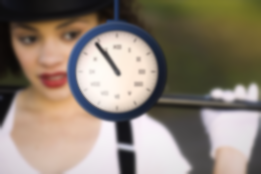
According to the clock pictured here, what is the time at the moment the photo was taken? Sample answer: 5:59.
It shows 10:54
